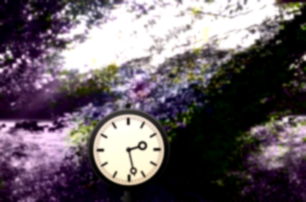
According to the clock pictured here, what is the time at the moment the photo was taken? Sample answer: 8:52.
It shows 2:28
